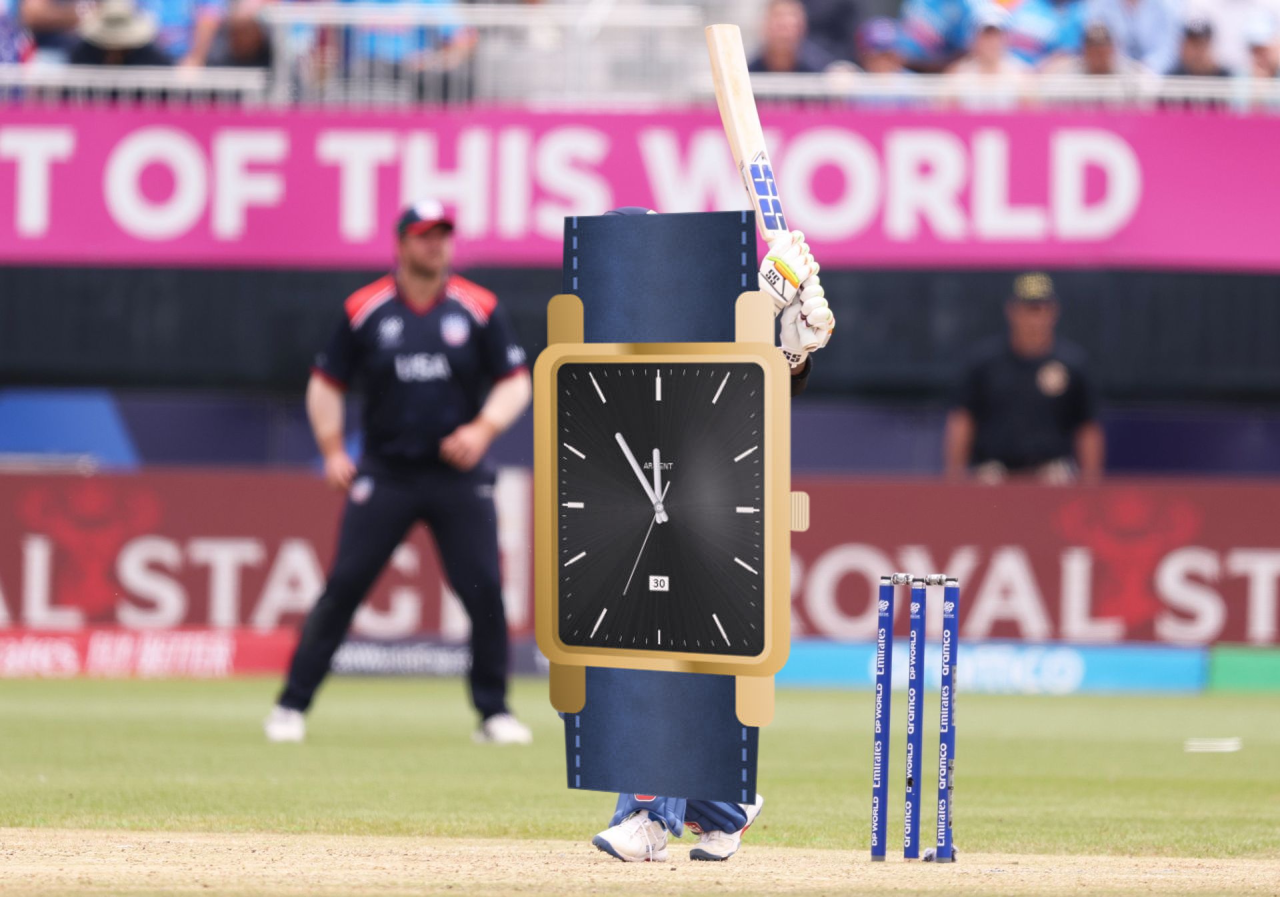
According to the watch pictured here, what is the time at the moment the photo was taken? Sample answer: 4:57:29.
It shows 11:54:34
